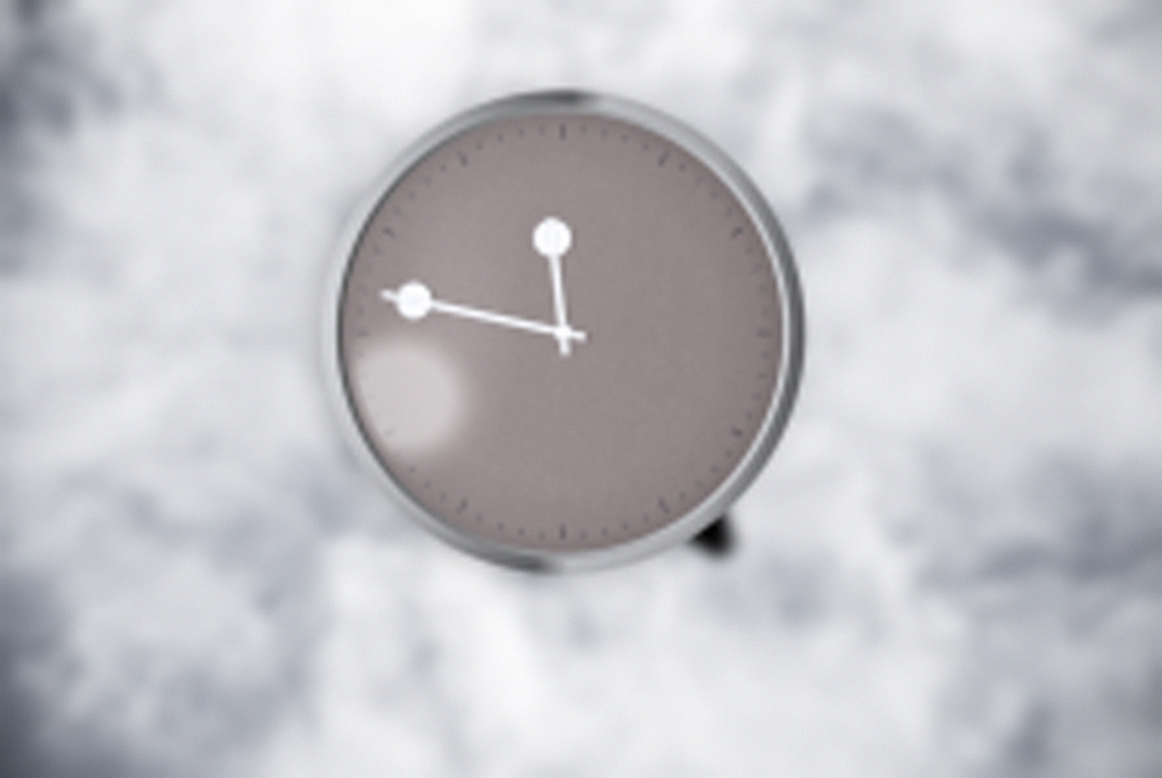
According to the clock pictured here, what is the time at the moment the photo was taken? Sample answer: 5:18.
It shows 11:47
